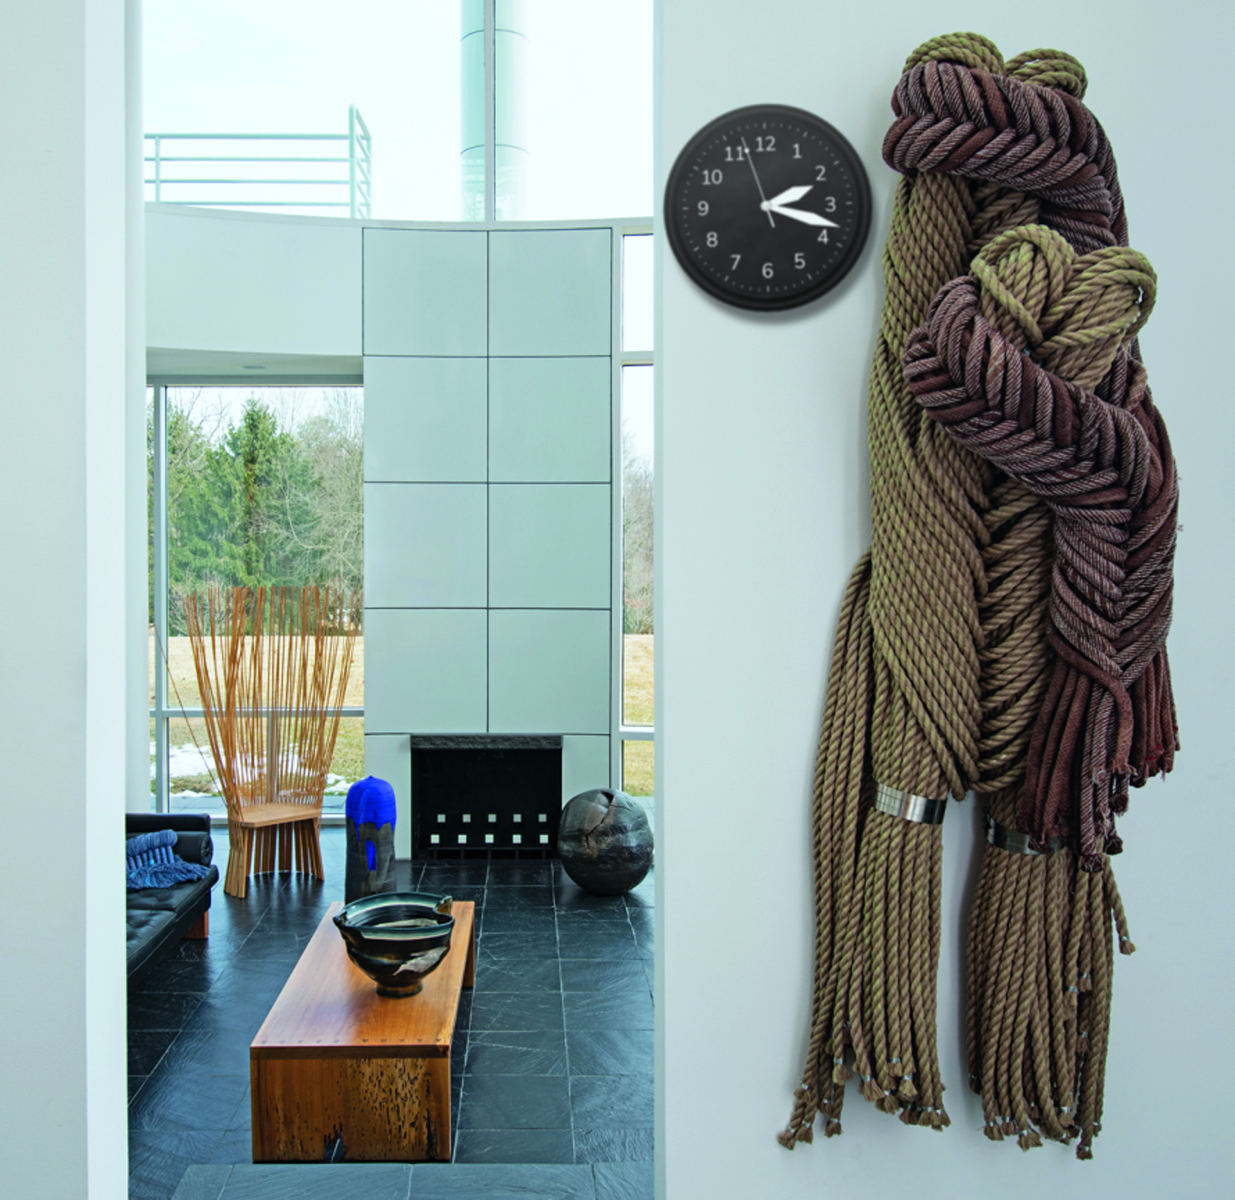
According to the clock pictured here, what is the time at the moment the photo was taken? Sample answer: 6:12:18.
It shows 2:17:57
